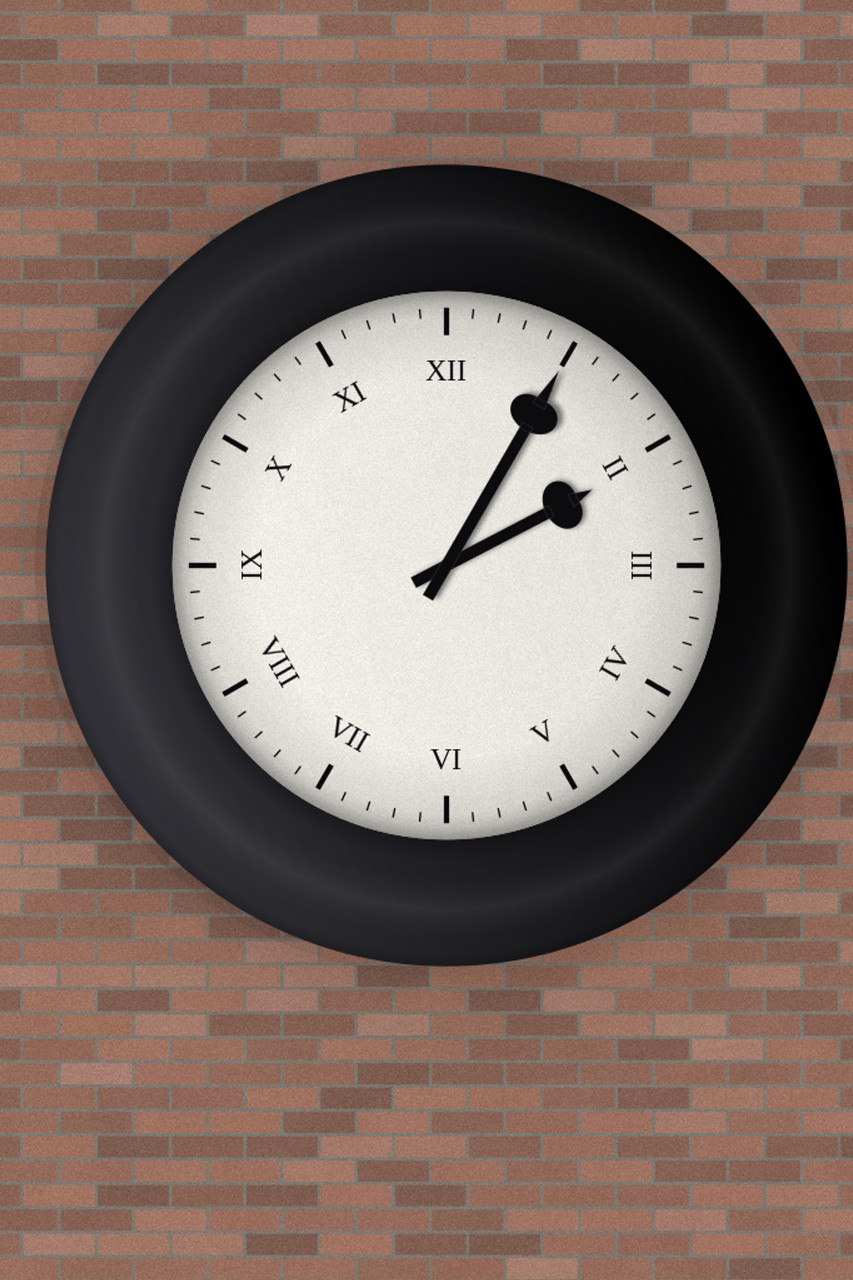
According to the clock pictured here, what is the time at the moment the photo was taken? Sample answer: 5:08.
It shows 2:05
